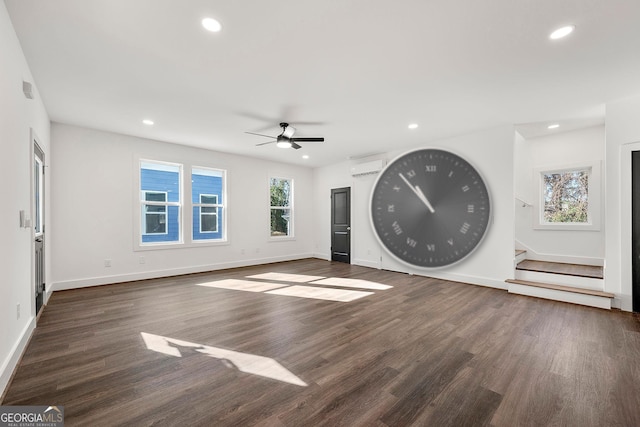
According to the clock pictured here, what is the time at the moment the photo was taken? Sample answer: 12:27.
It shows 10:53
